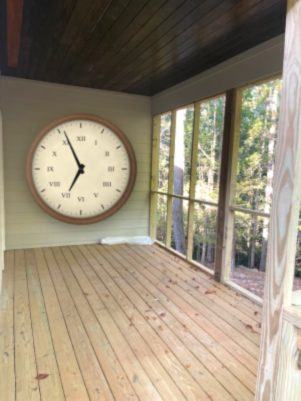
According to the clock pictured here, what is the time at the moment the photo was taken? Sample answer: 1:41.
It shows 6:56
